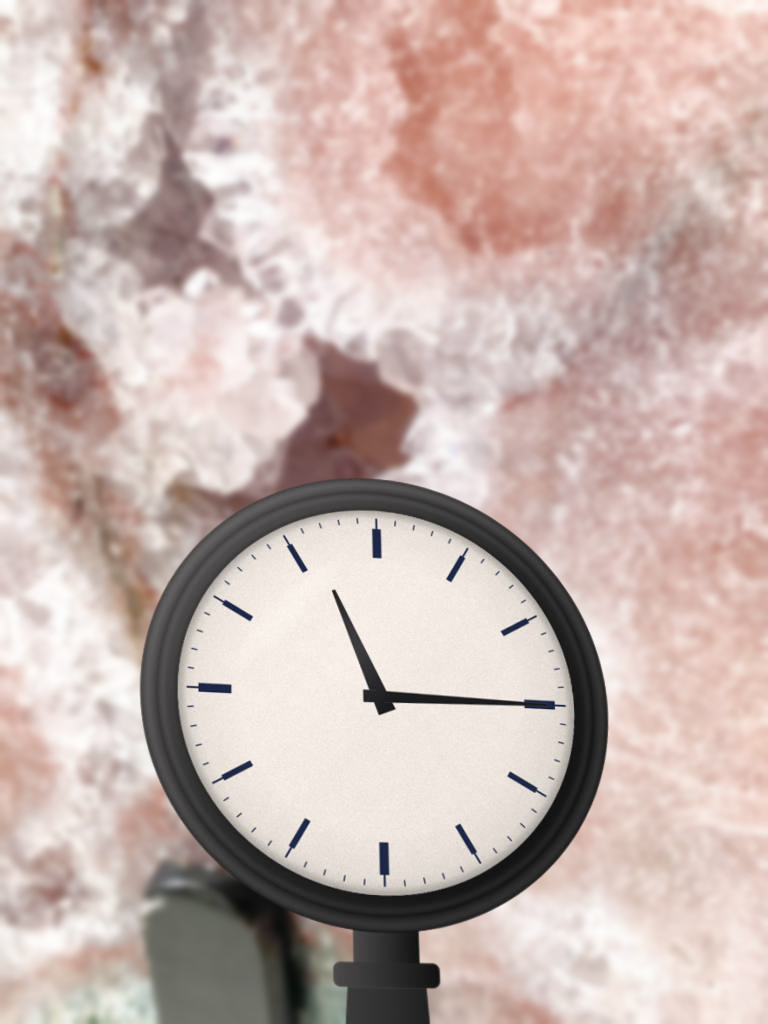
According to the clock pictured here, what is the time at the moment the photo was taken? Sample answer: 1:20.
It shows 11:15
